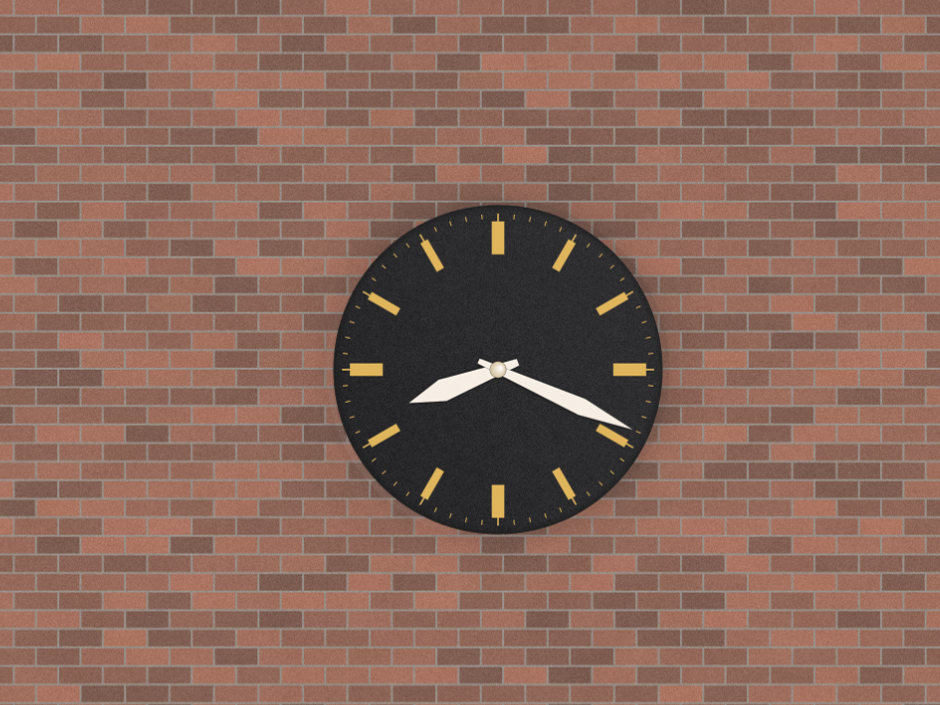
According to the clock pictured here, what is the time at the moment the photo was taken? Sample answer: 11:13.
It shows 8:19
